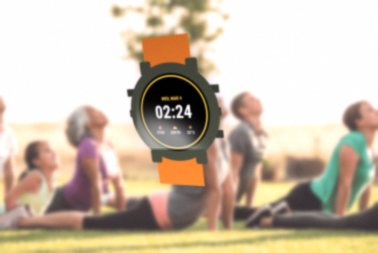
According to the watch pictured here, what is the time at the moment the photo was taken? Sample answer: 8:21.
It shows 2:24
